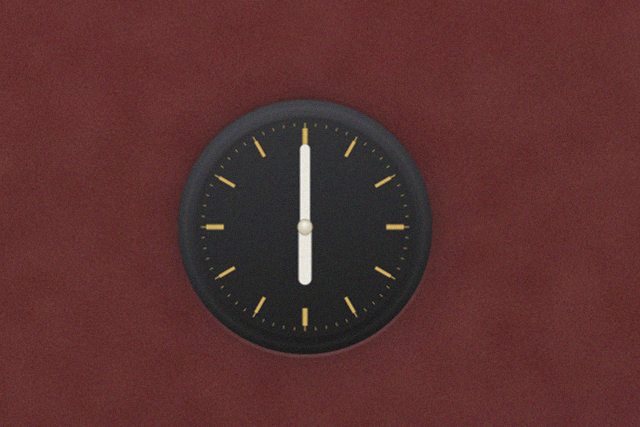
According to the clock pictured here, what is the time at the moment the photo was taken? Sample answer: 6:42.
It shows 6:00
